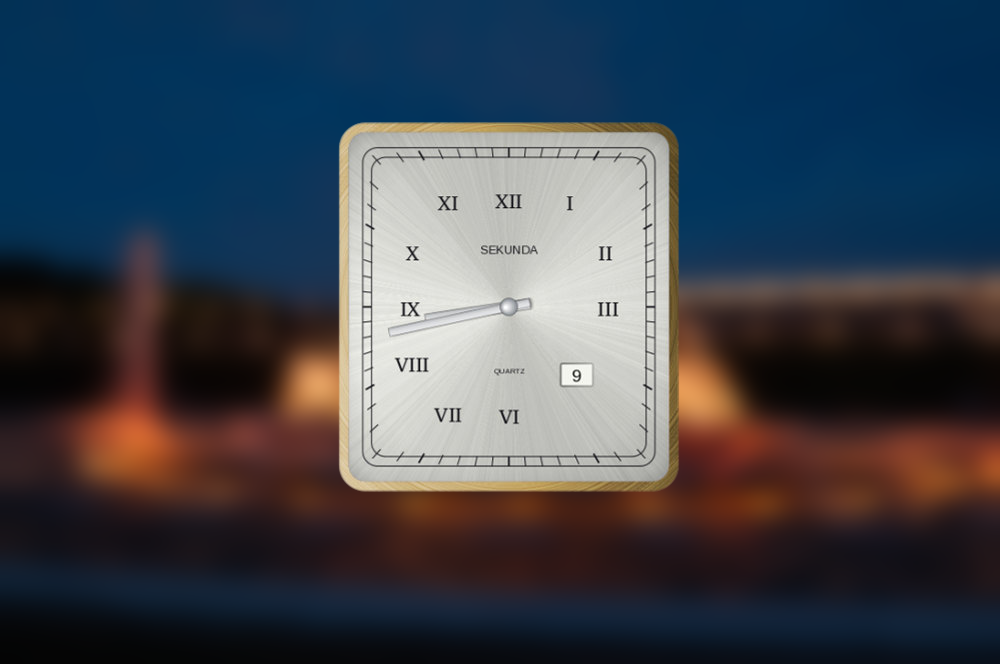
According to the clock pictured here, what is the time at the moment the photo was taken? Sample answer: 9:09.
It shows 8:43
